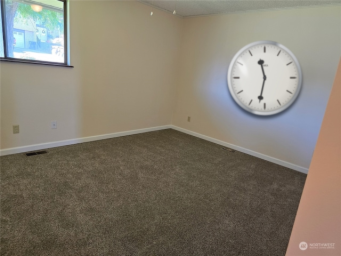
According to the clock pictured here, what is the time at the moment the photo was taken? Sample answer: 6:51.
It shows 11:32
